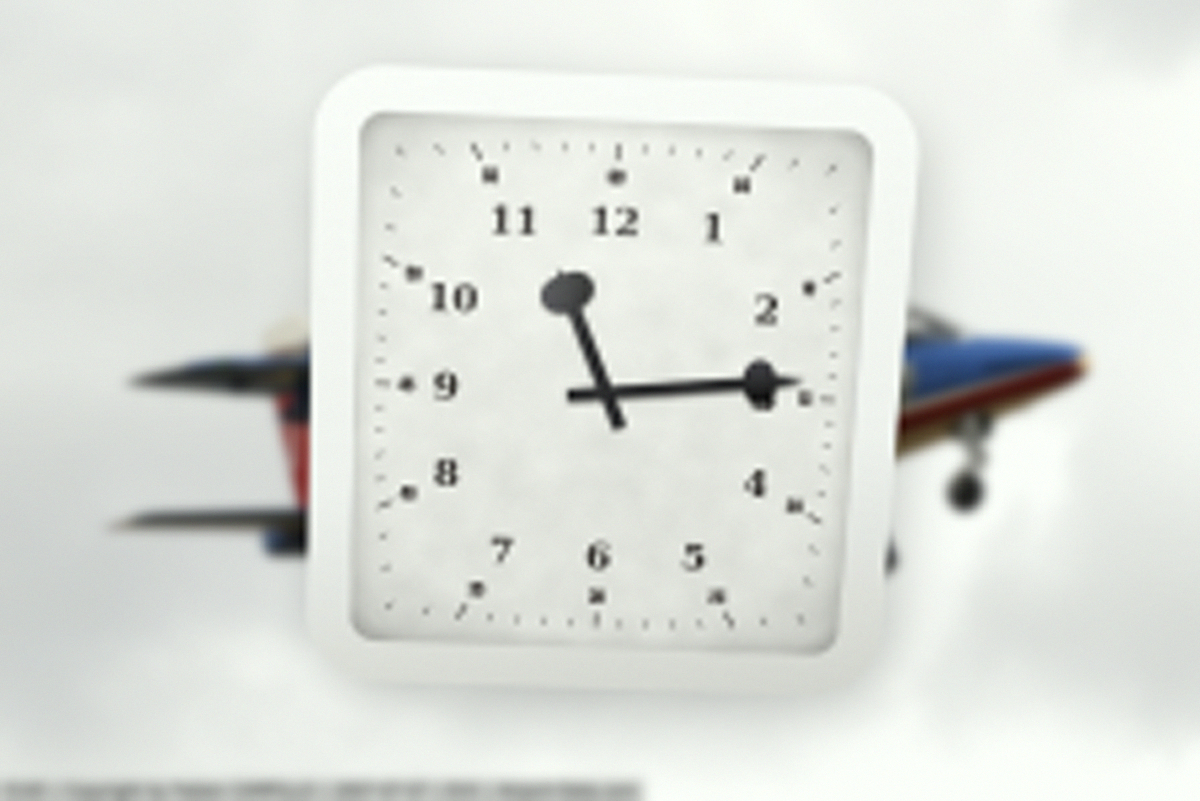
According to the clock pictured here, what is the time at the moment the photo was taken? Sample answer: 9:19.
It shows 11:14
